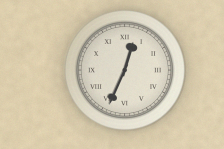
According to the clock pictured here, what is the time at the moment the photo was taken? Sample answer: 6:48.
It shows 12:34
